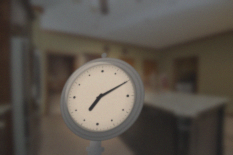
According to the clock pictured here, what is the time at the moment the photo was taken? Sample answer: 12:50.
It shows 7:10
